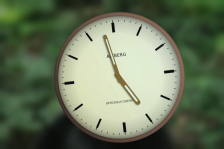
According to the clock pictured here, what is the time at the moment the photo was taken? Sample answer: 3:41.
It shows 4:58
